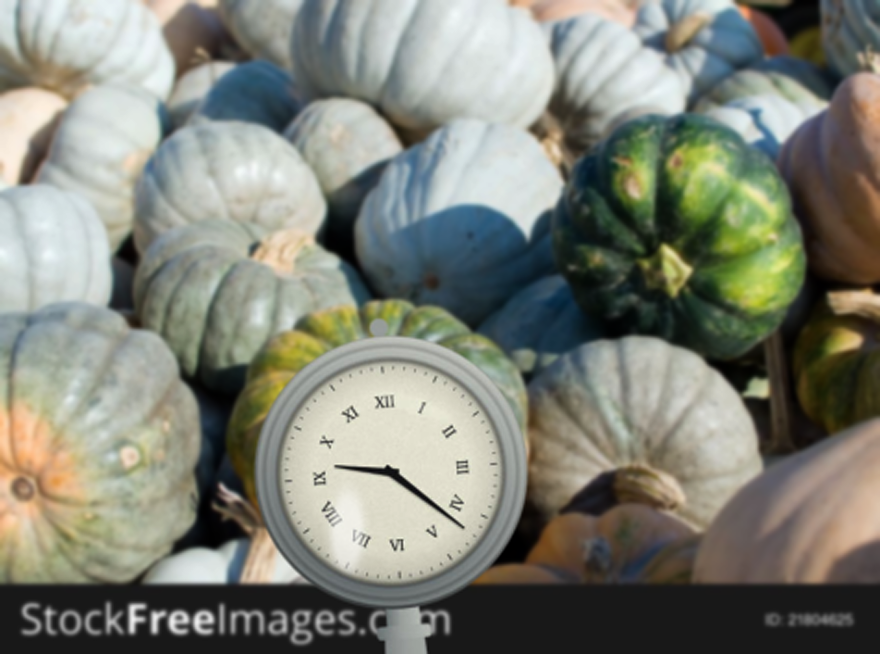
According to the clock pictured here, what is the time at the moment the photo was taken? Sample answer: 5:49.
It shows 9:22
